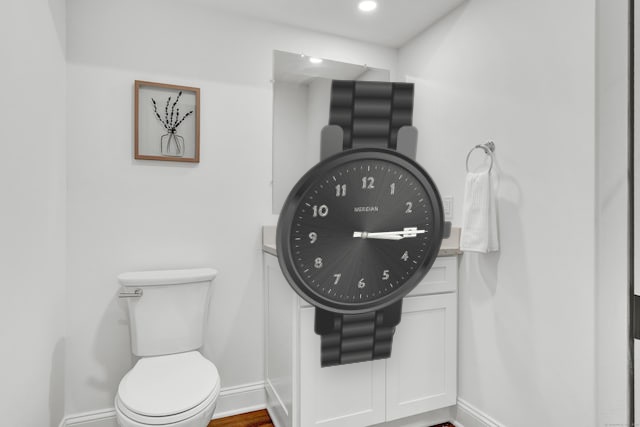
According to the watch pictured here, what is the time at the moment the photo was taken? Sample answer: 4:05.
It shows 3:15
